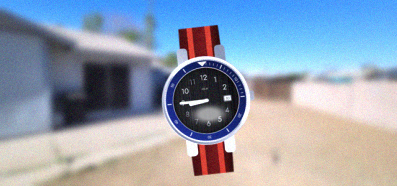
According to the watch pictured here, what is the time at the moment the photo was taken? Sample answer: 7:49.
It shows 8:45
